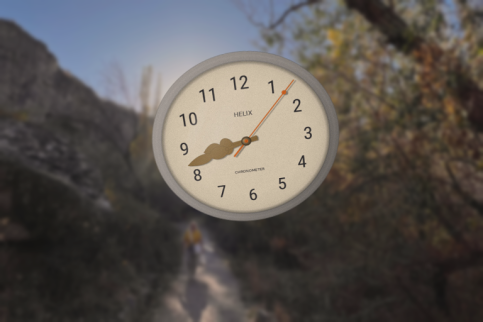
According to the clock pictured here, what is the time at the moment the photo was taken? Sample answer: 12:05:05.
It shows 8:42:07
